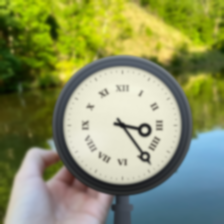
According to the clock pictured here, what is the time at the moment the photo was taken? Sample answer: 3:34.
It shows 3:24
